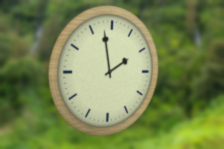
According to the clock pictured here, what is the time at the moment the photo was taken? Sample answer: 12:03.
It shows 1:58
